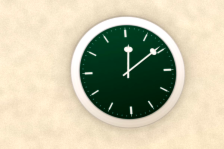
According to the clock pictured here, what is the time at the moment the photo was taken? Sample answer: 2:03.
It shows 12:09
